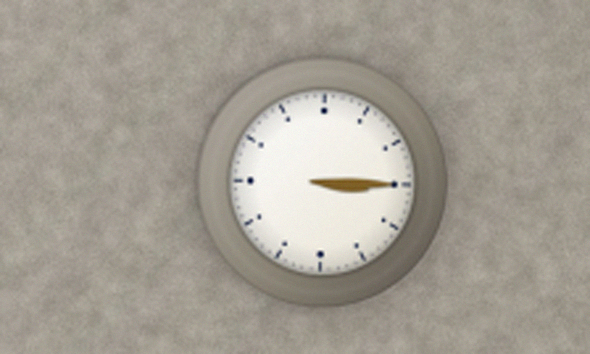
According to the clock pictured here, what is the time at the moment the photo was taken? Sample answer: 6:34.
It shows 3:15
